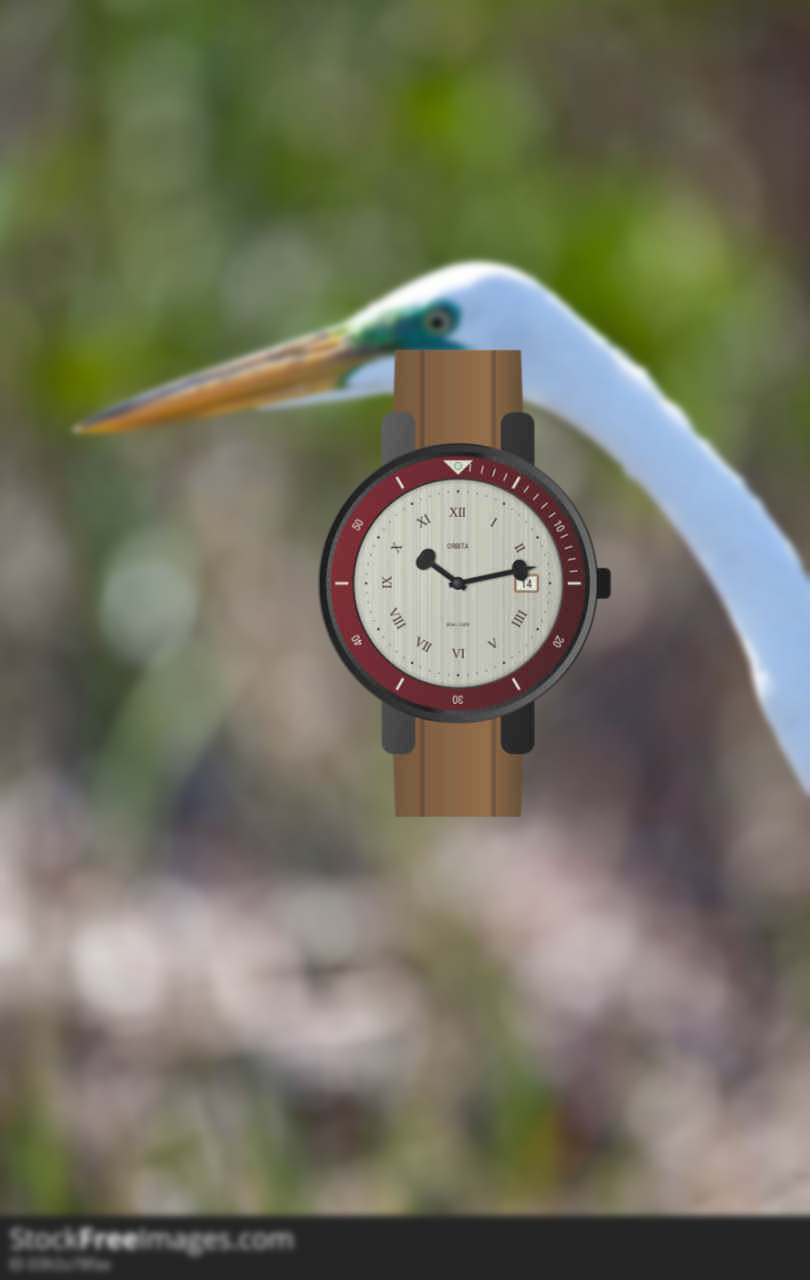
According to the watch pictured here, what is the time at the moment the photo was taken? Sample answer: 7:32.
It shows 10:13
